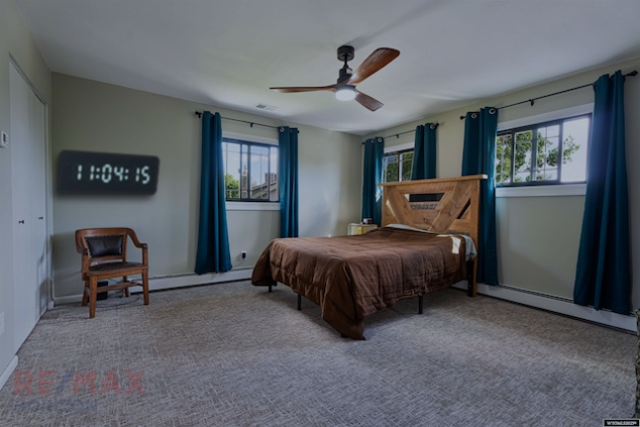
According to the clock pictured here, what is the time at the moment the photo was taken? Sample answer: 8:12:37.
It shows 11:04:15
